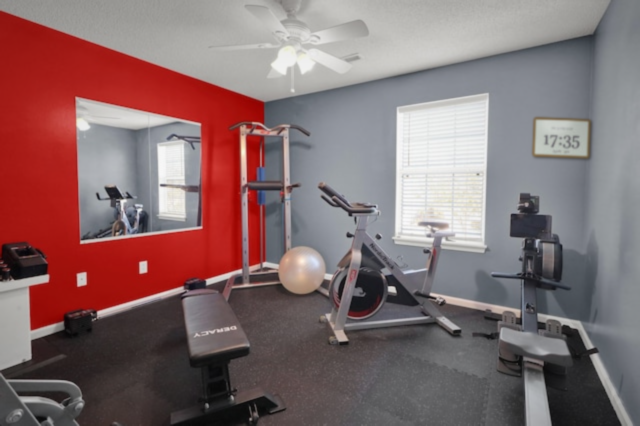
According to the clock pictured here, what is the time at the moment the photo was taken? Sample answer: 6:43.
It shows 17:35
